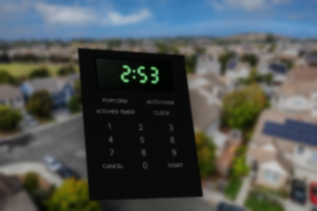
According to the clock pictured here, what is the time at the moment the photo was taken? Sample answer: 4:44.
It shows 2:53
